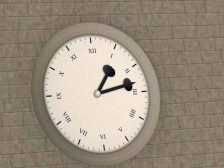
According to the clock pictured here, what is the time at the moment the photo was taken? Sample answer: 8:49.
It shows 1:13
